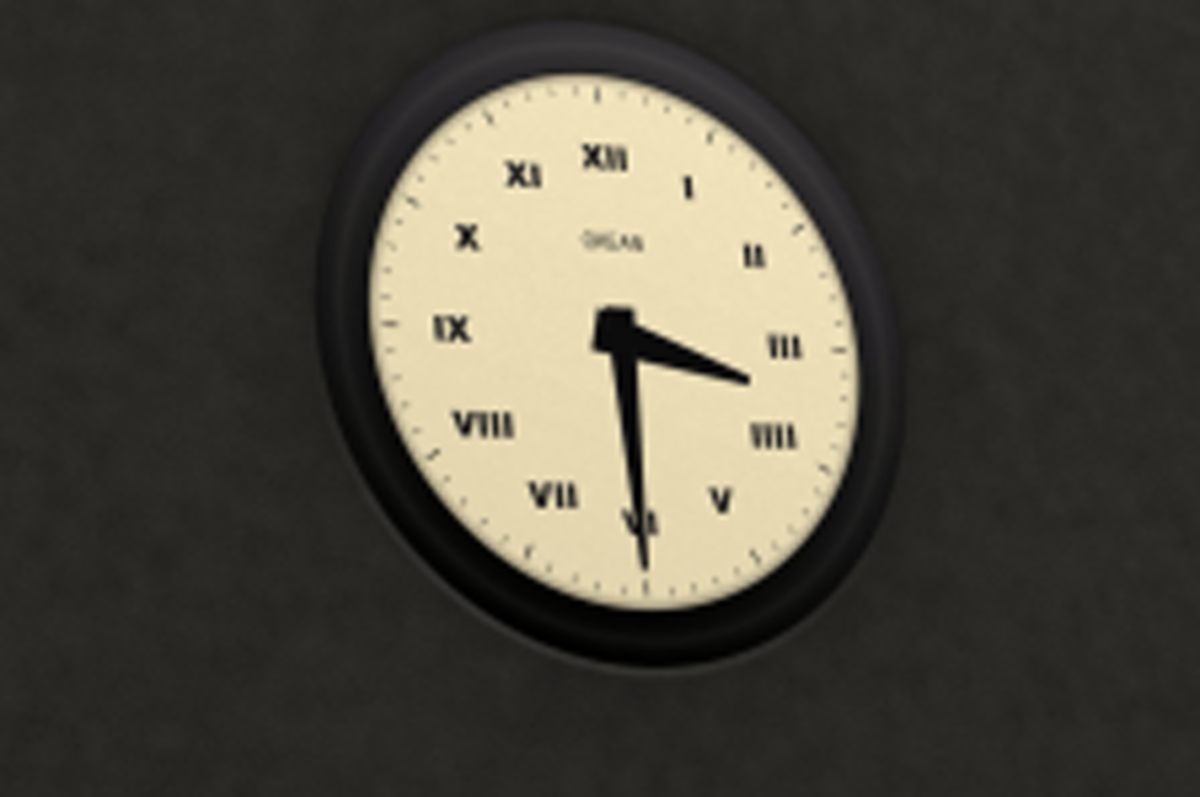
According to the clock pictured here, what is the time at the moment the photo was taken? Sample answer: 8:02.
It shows 3:30
